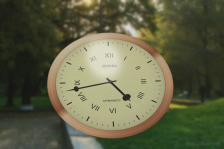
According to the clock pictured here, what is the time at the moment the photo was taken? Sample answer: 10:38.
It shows 4:43
